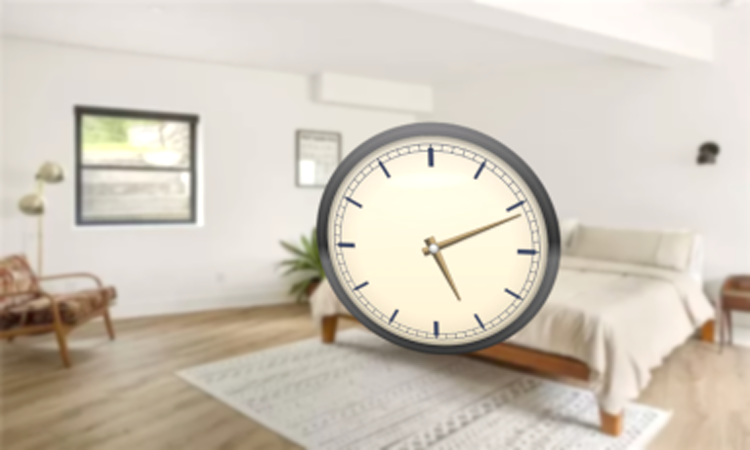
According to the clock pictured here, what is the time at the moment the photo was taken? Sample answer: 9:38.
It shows 5:11
